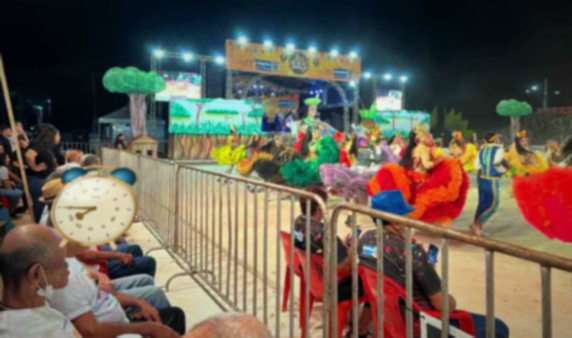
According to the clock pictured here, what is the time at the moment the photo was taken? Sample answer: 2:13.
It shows 7:45
